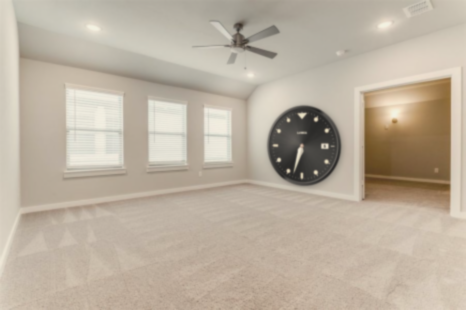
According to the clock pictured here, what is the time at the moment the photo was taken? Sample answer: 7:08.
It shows 6:33
